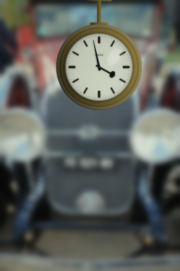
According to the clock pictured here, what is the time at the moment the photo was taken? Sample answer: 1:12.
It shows 3:58
